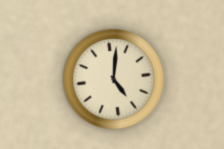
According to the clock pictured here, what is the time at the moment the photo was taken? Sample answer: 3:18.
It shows 5:02
